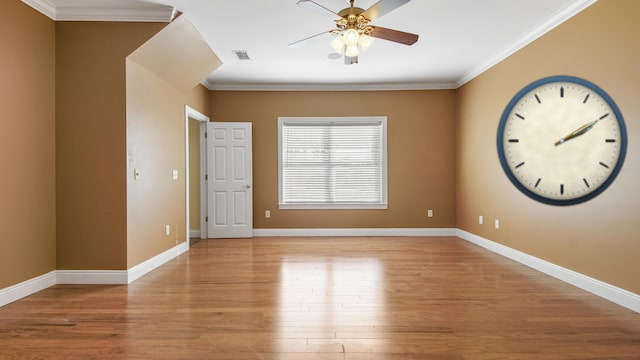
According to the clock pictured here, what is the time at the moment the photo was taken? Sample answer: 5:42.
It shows 2:10
